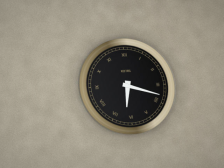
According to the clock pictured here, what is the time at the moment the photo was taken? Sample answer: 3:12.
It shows 6:18
